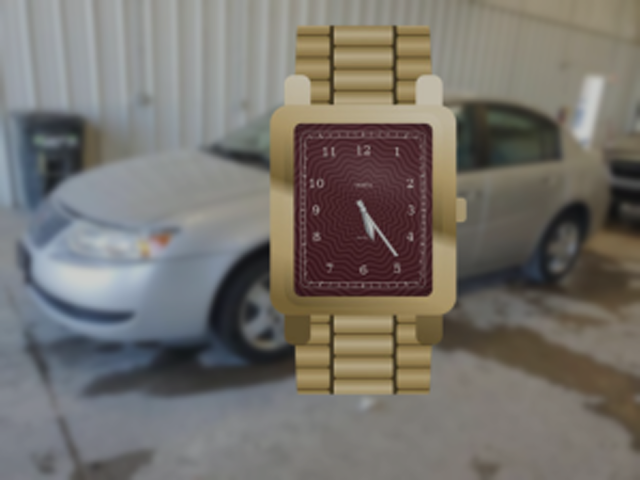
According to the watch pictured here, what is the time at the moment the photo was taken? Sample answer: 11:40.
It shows 5:24
